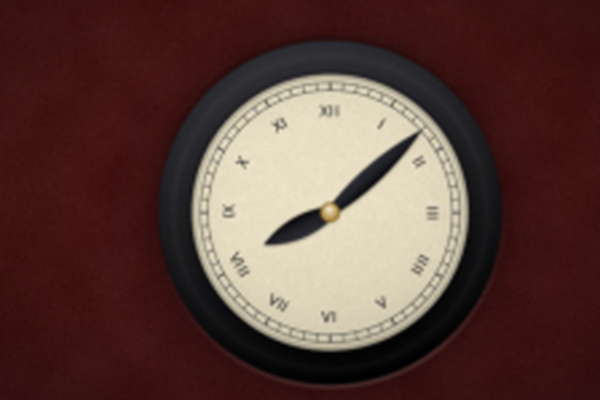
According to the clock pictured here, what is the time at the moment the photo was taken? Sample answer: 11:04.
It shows 8:08
